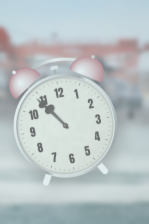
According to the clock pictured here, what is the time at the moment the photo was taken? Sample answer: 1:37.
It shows 10:54
